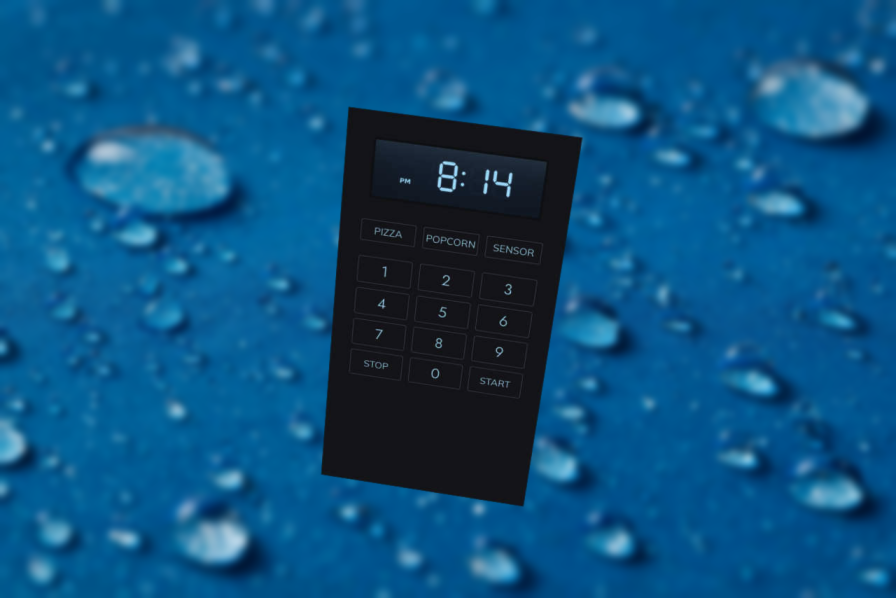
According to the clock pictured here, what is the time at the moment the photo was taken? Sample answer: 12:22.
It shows 8:14
